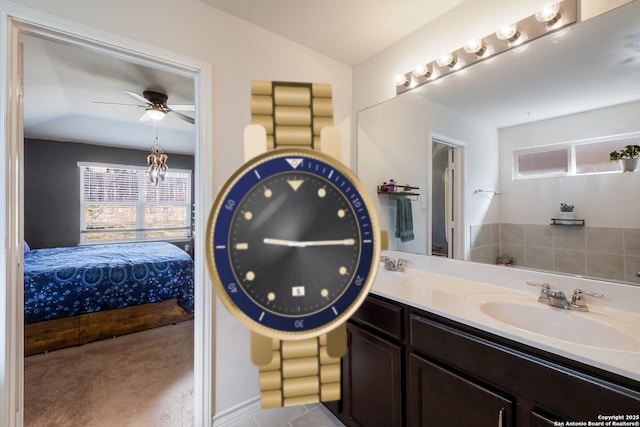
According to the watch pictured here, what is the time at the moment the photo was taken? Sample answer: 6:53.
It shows 9:15
